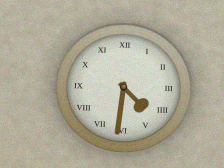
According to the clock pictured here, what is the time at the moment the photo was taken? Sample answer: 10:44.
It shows 4:31
